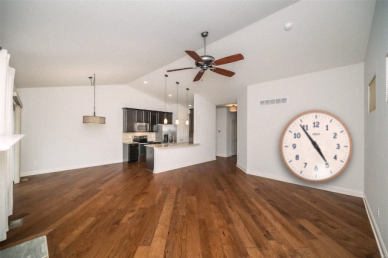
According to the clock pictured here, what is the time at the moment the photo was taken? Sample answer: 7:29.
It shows 4:54
